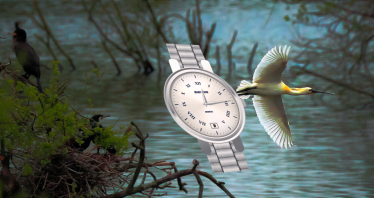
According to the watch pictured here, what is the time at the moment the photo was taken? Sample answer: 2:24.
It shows 12:14
